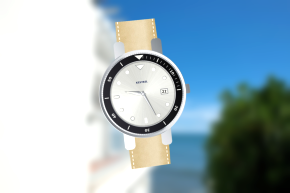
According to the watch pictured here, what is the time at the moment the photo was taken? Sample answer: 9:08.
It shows 9:26
